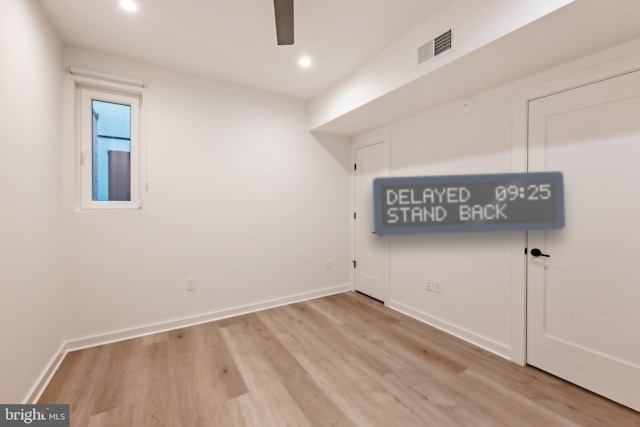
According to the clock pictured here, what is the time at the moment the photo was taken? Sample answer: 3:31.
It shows 9:25
